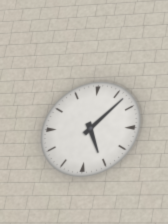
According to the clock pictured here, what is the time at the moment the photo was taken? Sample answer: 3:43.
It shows 5:07
